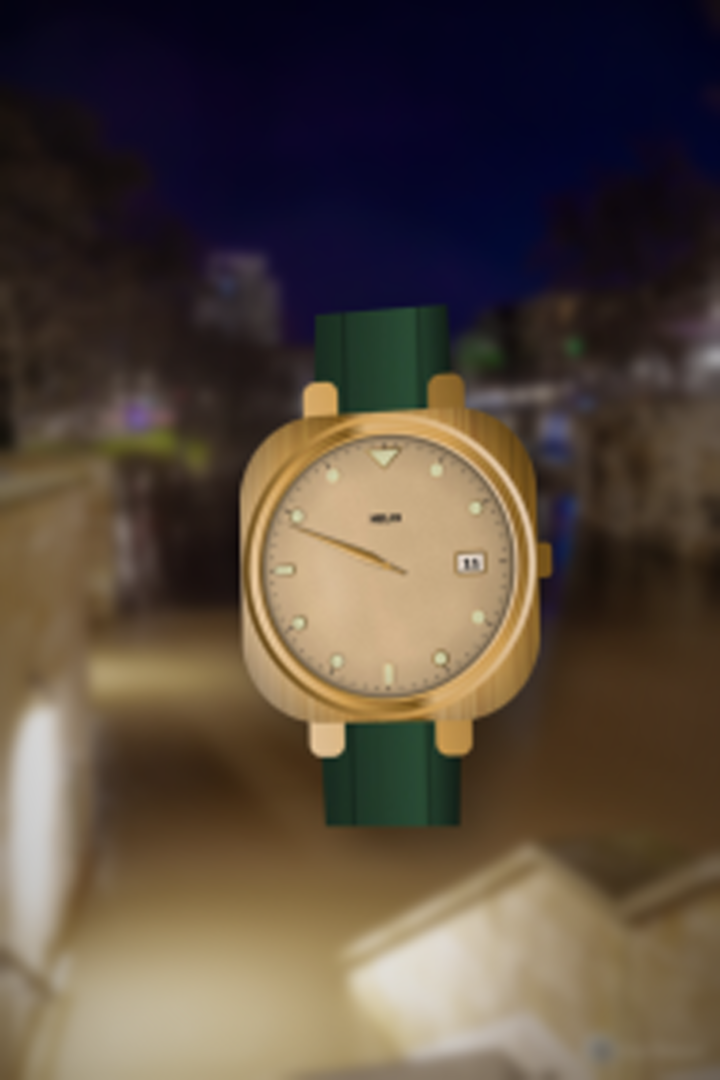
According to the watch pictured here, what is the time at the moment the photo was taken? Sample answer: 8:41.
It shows 9:49
